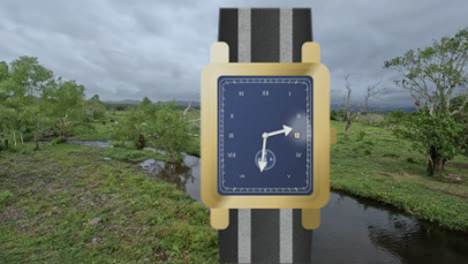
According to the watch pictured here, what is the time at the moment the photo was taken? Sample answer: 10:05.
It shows 2:31
